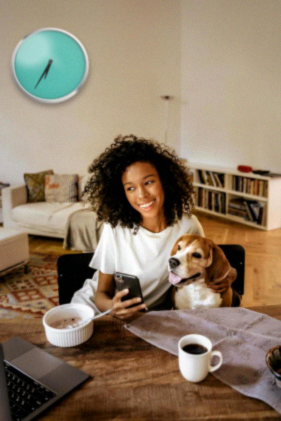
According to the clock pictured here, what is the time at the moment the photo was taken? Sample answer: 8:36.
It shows 6:35
